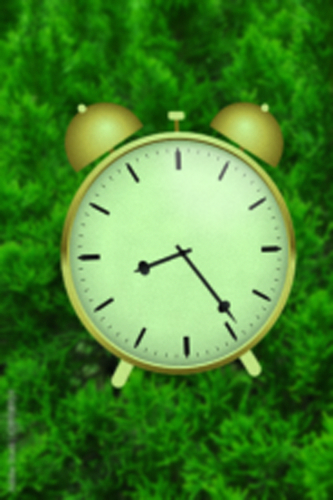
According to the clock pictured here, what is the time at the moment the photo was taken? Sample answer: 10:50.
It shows 8:24
